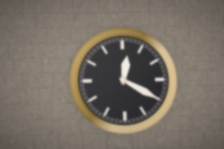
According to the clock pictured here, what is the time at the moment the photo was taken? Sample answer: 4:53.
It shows 12:20
